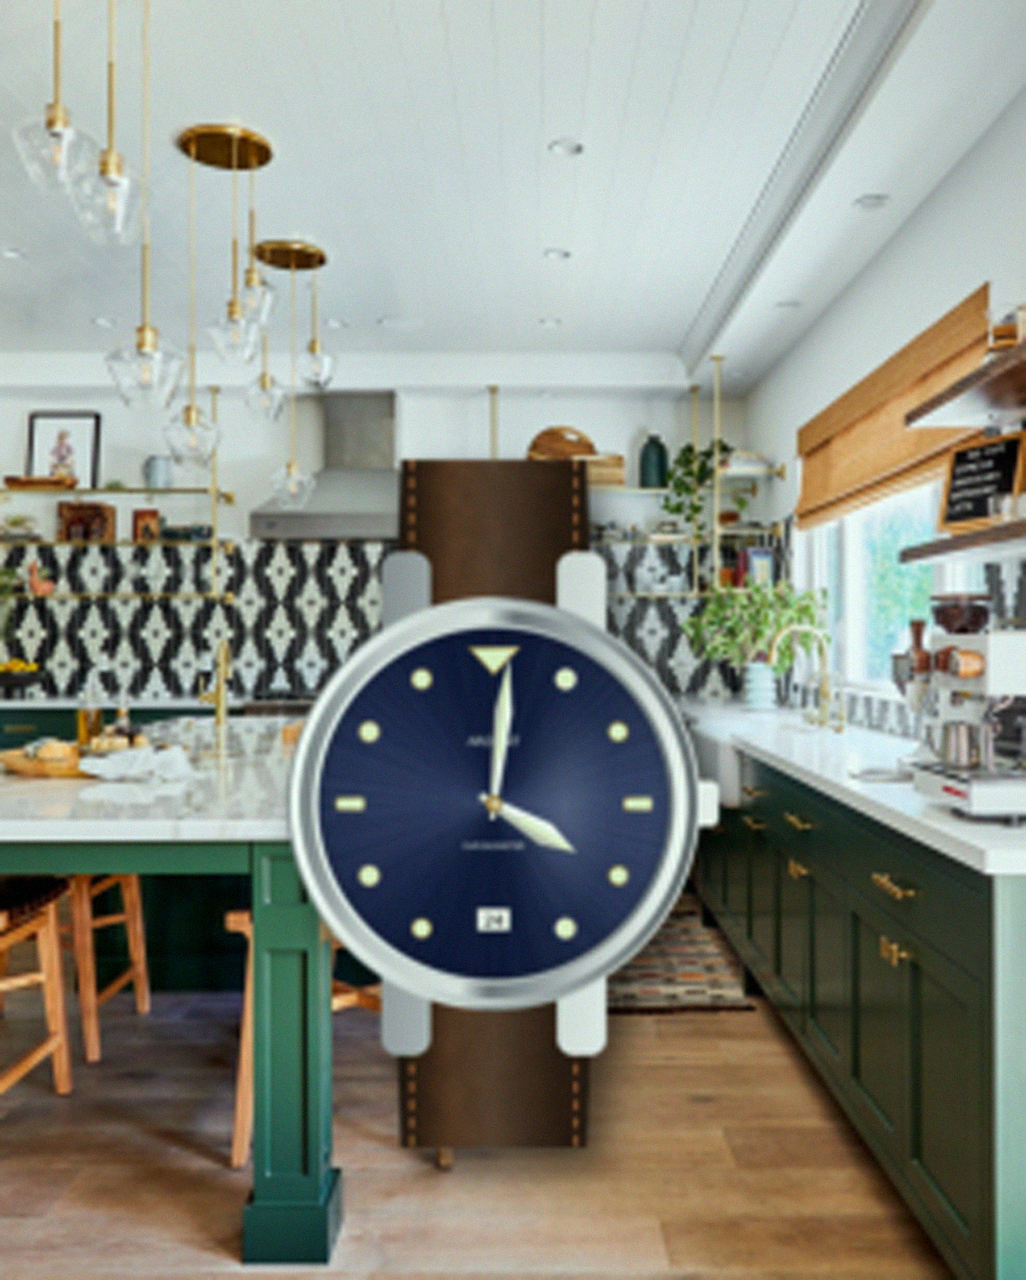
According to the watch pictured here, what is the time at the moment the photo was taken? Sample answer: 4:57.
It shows 4:01
